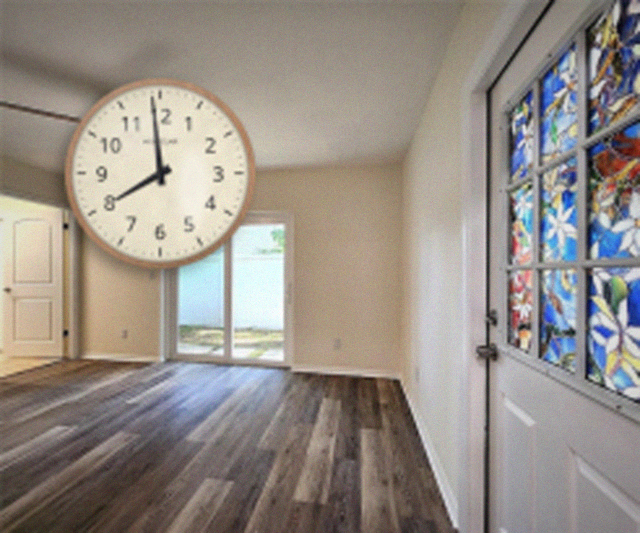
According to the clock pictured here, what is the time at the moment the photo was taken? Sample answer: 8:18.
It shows 7:59
